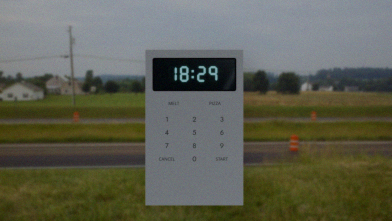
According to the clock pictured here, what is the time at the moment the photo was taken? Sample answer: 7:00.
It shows 18:29
